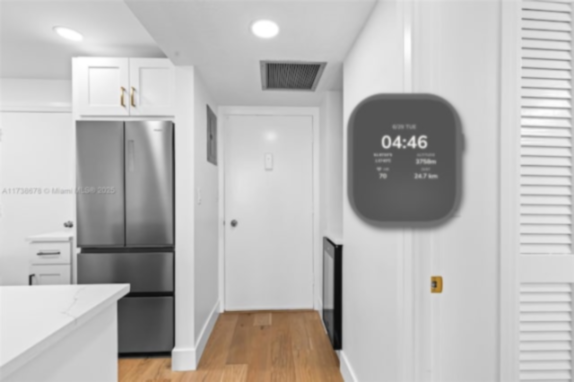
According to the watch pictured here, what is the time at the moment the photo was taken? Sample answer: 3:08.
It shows 4:46
